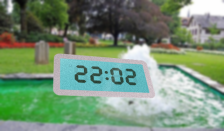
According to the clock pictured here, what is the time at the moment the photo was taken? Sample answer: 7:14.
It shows 22:02
